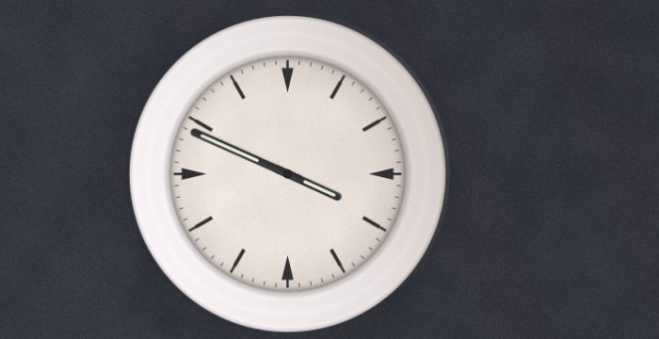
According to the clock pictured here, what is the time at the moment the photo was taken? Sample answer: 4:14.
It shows 3:49
